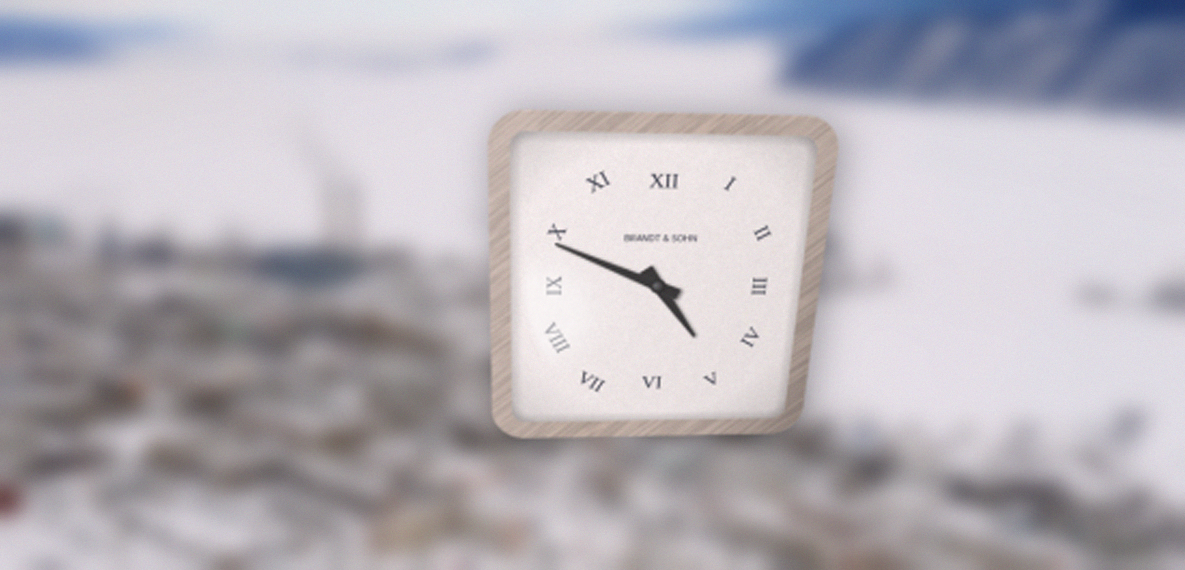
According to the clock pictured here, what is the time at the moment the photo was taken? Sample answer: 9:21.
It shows 4:49
